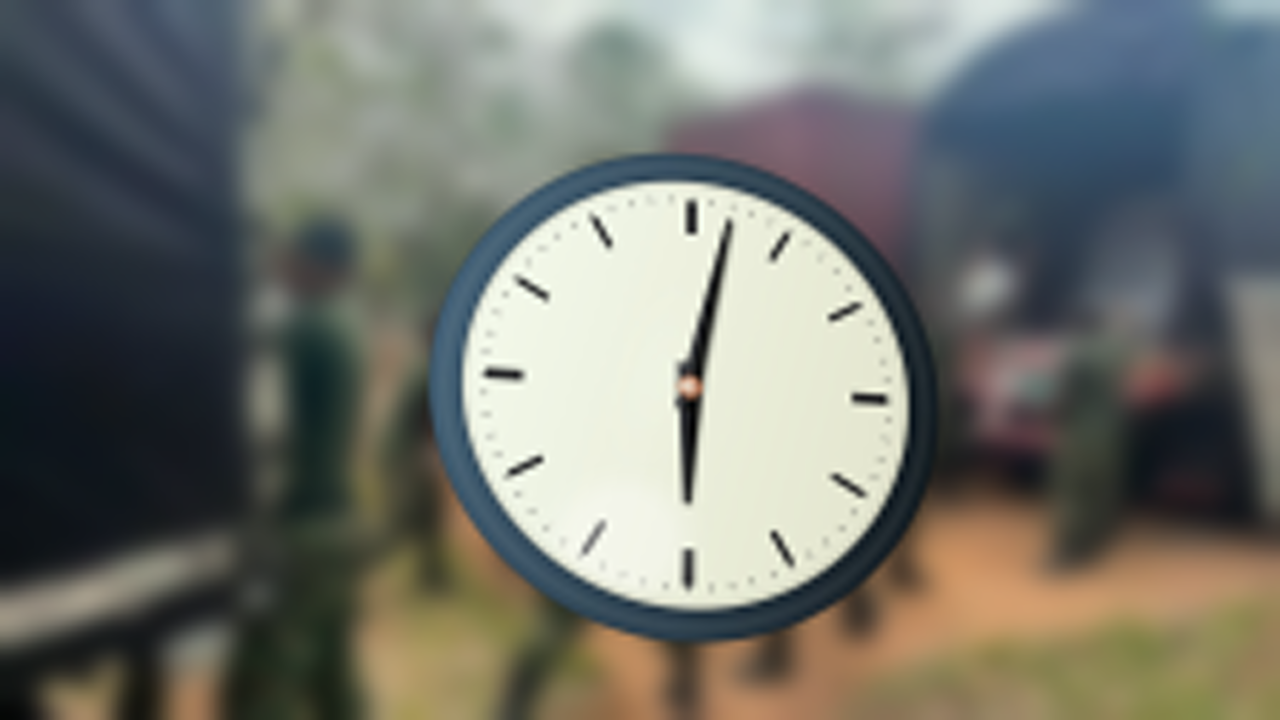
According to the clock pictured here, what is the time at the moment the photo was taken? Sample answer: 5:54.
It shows 6:02
